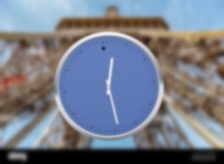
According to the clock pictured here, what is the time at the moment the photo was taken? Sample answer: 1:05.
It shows 12:29
